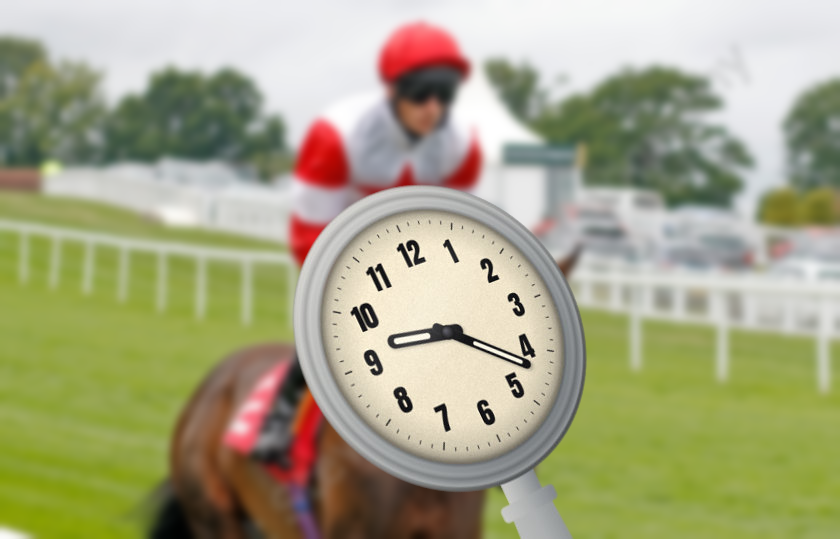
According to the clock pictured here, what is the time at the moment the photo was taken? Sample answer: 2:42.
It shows 9:22
